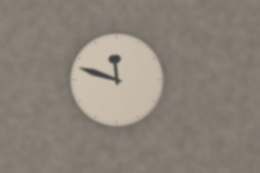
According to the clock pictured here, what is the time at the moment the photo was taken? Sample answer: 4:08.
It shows 11:48
